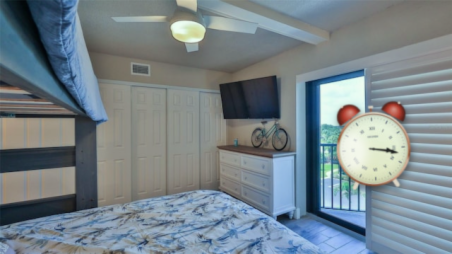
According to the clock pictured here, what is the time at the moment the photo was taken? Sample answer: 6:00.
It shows 3:17
